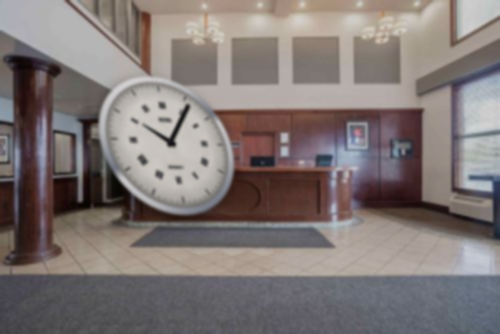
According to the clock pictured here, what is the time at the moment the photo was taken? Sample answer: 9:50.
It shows 10:06
